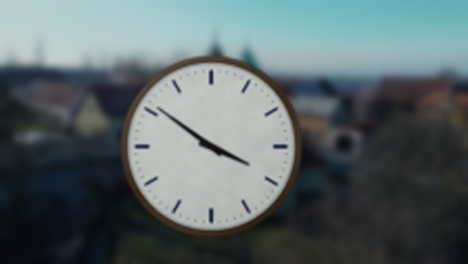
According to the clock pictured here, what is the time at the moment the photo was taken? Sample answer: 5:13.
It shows 3:51
